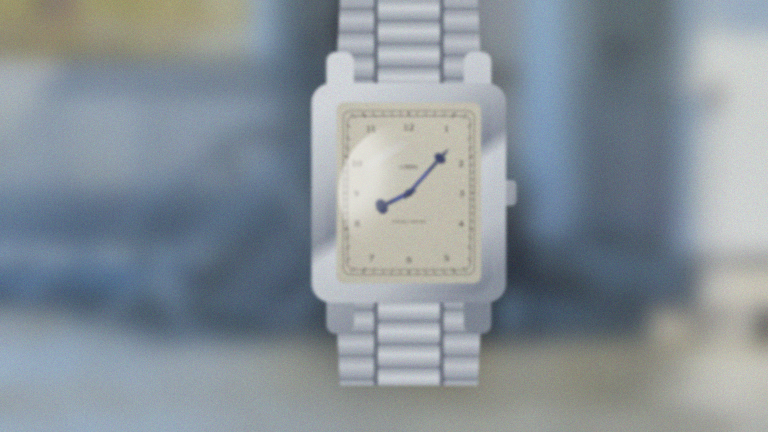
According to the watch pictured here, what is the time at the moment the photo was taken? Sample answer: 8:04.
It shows 8:07
